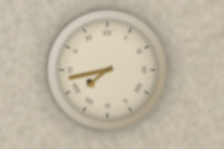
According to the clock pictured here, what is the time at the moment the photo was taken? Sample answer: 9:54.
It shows 7:43
